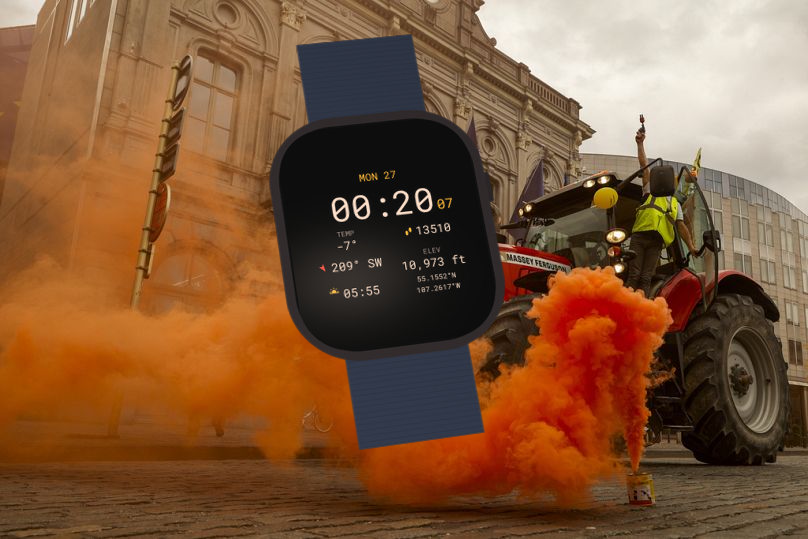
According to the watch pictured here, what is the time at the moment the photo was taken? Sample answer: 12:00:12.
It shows 0:20:07
